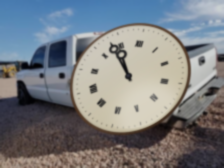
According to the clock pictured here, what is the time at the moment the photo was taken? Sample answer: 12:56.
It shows 10:53
